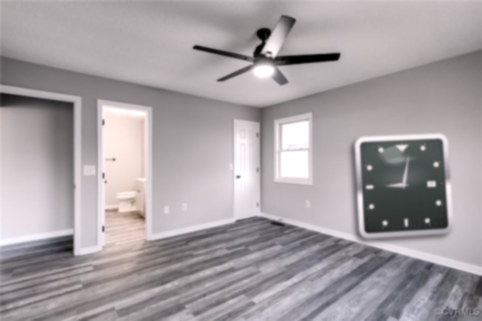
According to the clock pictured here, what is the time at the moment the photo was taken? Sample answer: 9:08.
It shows 9:02
